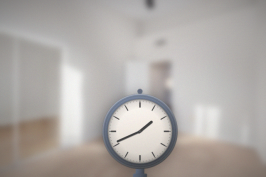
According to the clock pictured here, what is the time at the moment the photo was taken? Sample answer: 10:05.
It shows 1:41
